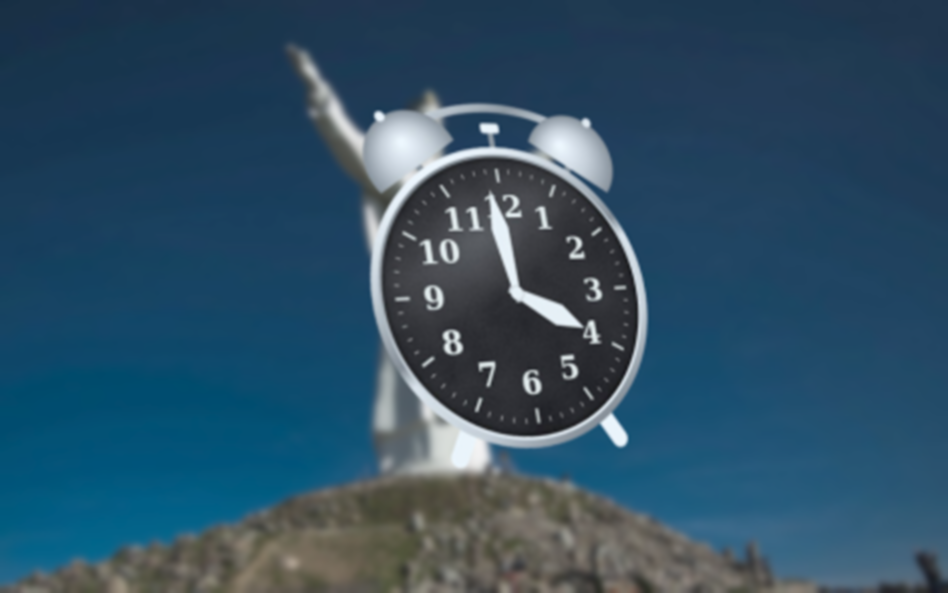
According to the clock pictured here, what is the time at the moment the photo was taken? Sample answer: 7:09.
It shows 3:59
